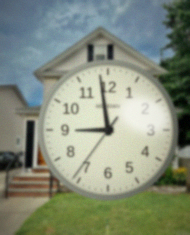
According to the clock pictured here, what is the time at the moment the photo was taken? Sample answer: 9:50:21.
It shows 8:58:36
